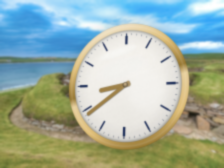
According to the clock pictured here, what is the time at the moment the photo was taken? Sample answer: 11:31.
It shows 8:39
